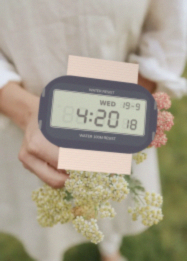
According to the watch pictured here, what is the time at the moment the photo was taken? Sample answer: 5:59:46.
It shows 4:20:18
